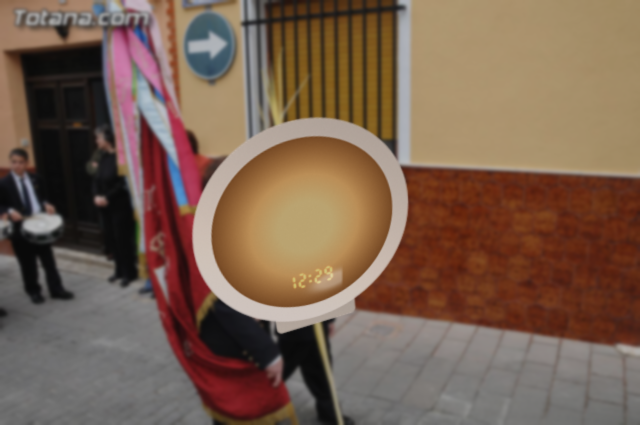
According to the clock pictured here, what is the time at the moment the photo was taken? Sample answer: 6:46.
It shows 12:29
